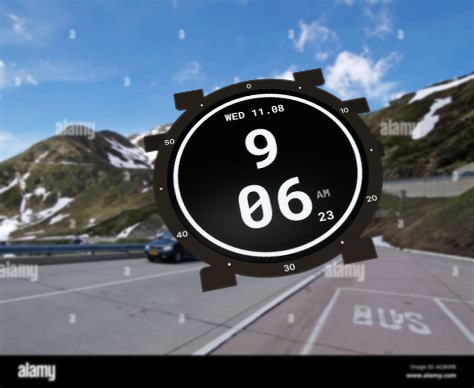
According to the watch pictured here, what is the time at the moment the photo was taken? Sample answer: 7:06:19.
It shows 9:06:23
